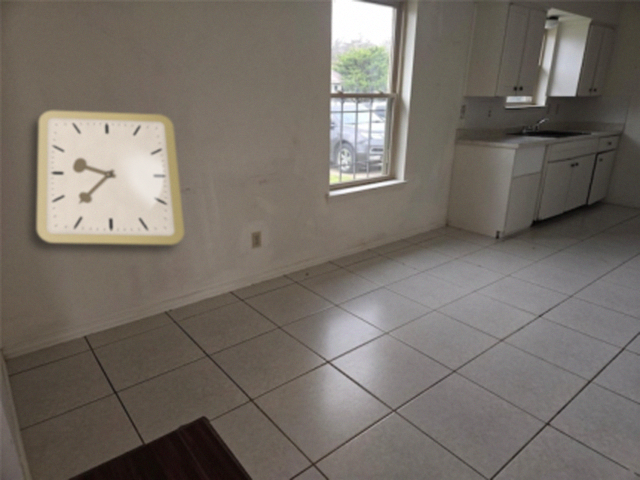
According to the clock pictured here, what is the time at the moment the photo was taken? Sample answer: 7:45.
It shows 9:37
